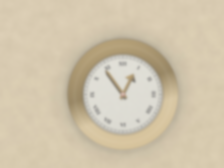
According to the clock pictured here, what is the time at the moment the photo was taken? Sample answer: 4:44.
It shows 12:54
